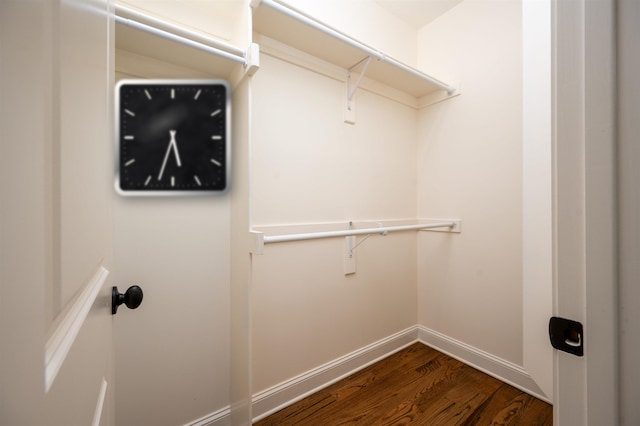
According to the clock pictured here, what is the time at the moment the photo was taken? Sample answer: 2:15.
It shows 5:33
